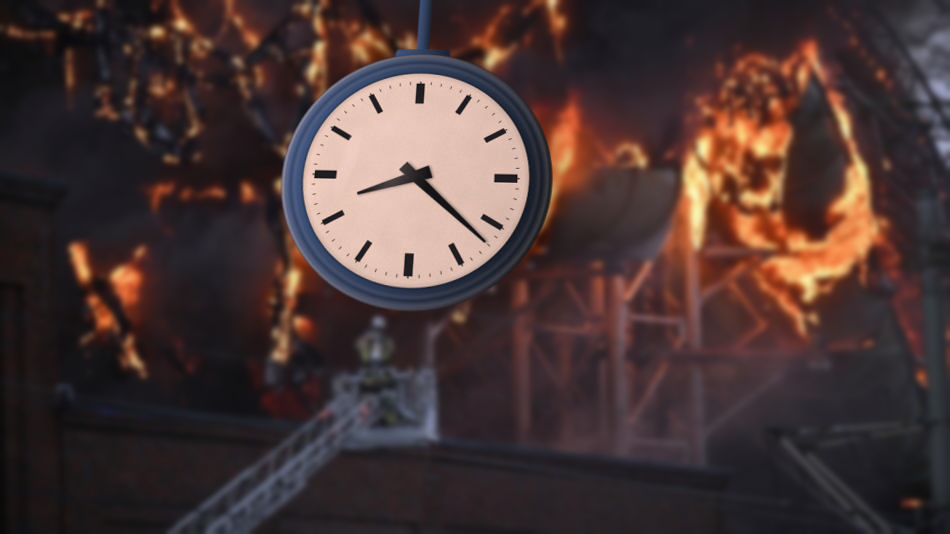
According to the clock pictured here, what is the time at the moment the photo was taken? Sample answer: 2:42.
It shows 8:22
